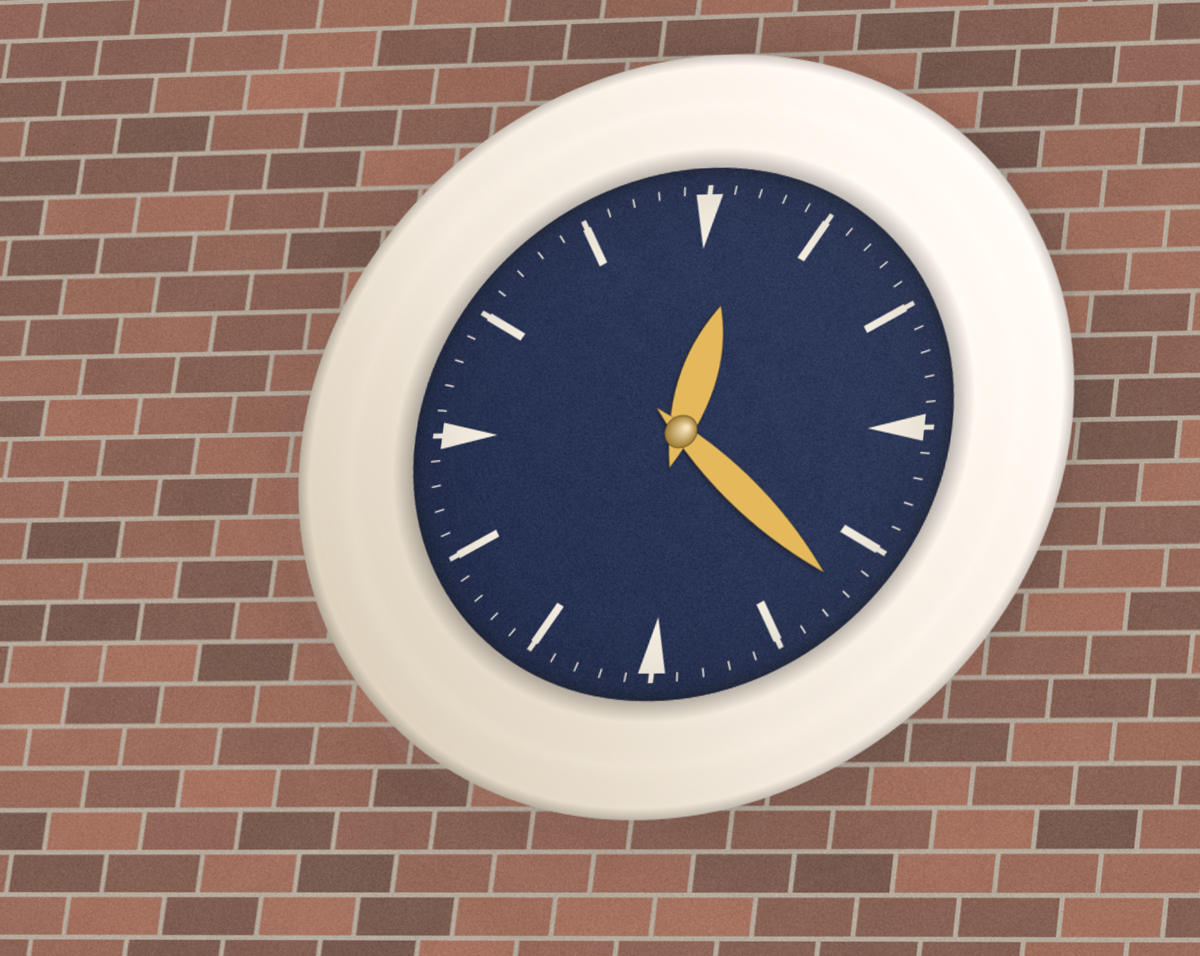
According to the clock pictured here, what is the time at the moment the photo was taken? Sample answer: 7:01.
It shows 12:22
